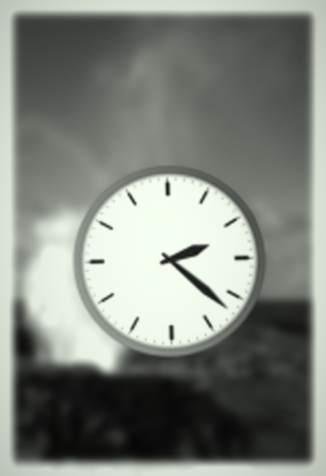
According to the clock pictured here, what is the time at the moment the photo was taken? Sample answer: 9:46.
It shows 2:22
